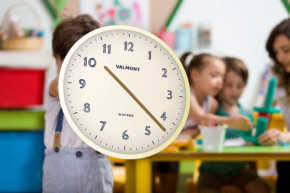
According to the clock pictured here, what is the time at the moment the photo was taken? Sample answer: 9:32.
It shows 10:22
